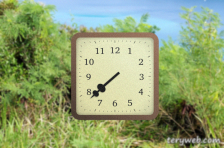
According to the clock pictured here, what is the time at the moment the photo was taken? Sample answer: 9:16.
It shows 7:38
